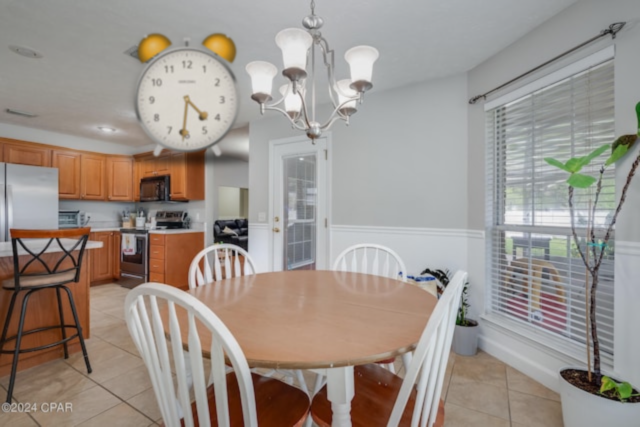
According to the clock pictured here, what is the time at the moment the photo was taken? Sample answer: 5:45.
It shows 4:31
